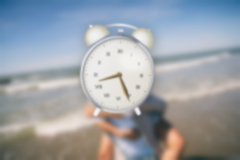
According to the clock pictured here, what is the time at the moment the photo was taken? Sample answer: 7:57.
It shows 8:26
